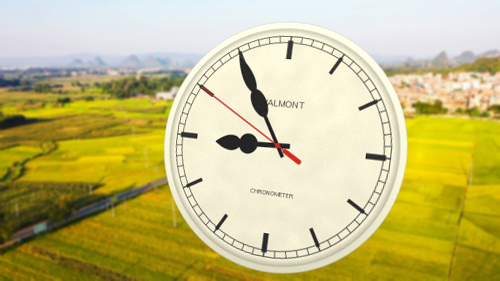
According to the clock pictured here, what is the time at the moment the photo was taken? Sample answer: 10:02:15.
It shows 8:54:50
